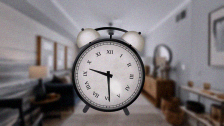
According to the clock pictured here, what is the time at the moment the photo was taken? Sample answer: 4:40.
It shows 9:29
